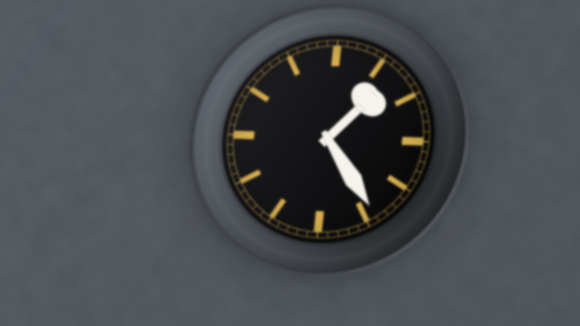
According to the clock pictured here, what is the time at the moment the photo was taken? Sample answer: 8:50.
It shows 1:24
